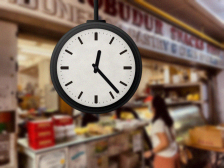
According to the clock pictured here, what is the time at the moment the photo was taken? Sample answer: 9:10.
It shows 12:23
